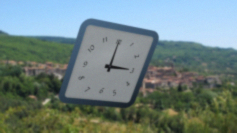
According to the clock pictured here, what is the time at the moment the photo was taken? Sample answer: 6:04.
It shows 3:00
